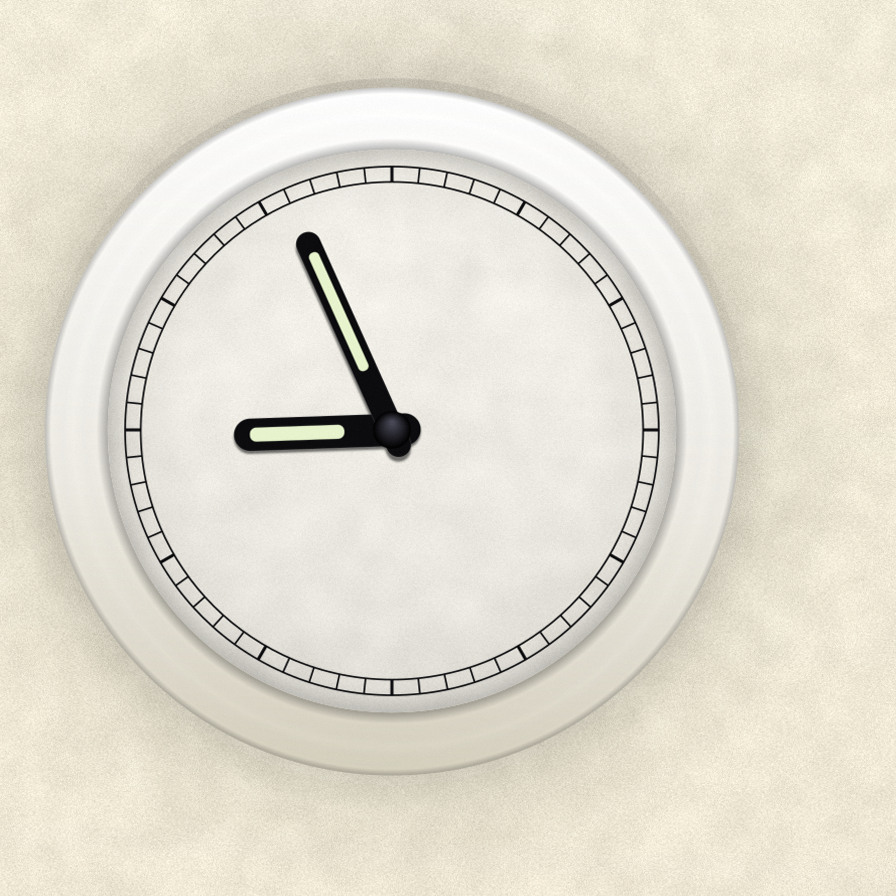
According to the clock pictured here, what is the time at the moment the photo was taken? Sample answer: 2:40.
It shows 8:56
